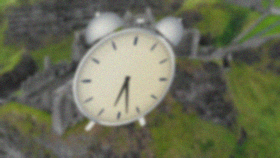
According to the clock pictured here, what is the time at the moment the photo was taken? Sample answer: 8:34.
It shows 6:28
